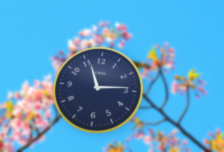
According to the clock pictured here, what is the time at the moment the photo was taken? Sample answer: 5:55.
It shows 11:14
